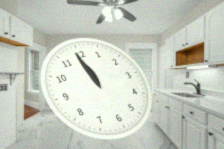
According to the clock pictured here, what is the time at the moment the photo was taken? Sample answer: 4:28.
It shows 11:59
